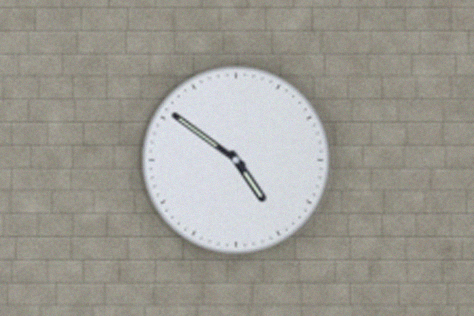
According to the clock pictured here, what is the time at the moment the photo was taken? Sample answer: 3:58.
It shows 4:51
